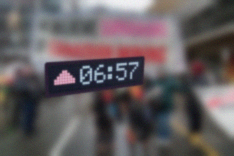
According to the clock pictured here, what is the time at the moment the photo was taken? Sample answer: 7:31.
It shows 6:57
